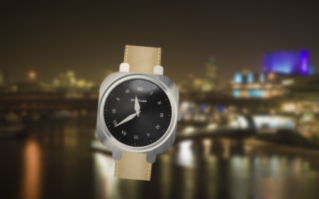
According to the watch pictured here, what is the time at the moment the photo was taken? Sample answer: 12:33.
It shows 11:39
